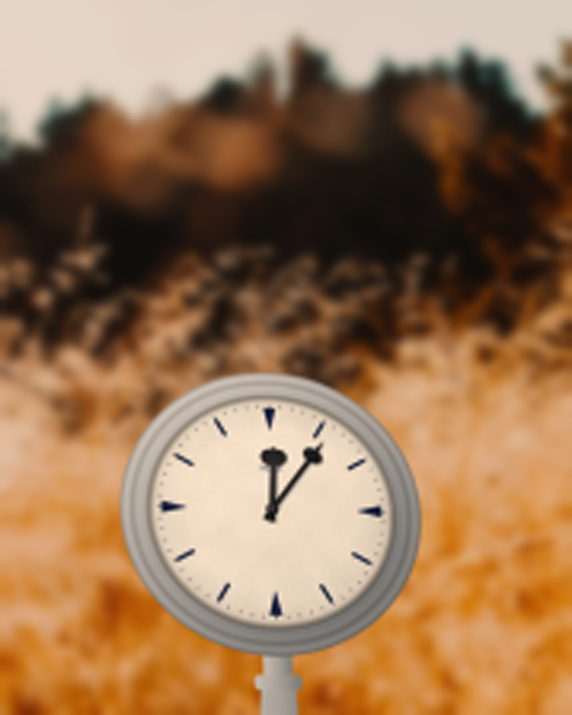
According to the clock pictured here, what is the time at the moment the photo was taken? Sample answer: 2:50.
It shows 12:06
